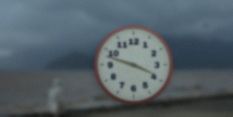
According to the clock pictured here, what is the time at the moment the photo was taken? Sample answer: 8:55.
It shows 3:48
